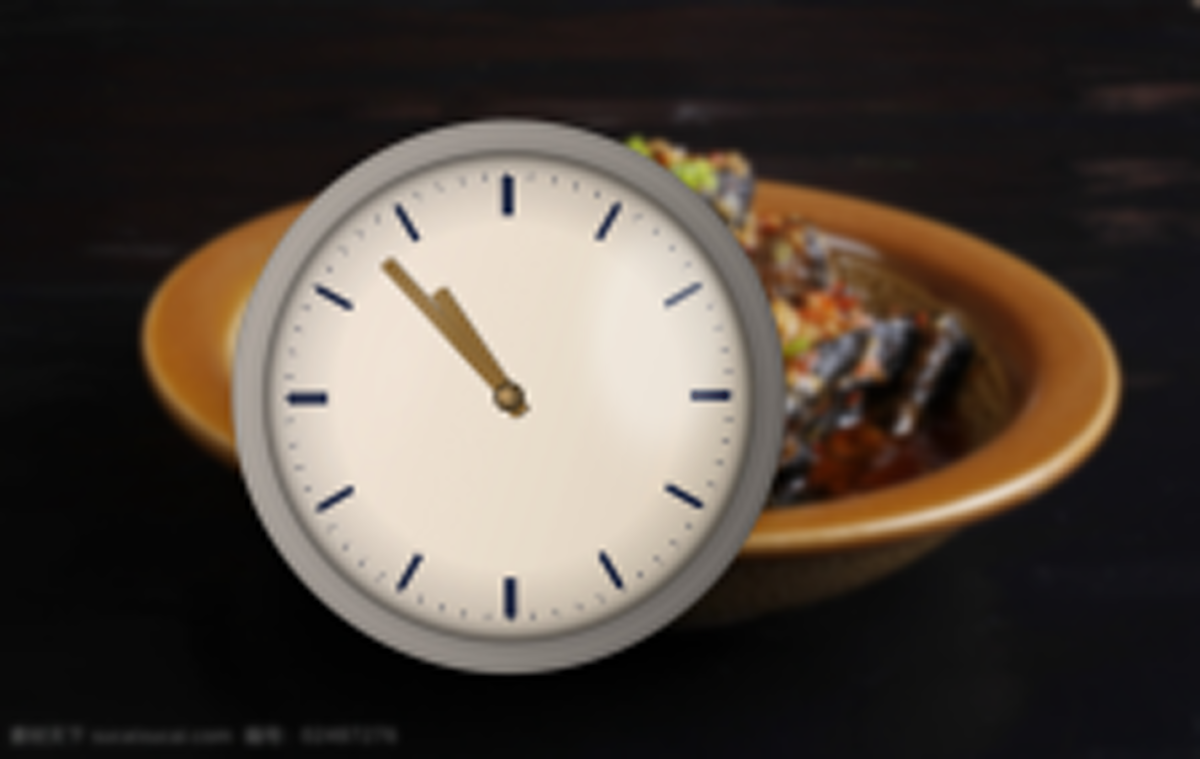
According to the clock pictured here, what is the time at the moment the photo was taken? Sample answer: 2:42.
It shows 10:53
